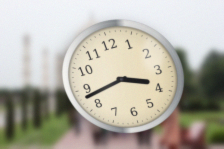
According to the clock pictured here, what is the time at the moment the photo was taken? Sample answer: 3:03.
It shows 3:43
